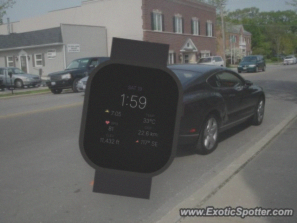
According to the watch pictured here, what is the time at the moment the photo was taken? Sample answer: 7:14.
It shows 1:59
